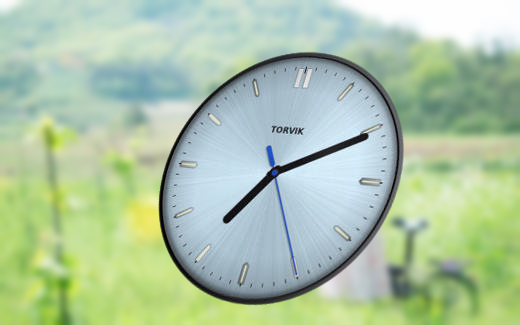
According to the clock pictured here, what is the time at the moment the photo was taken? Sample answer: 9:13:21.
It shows 7:10:25
